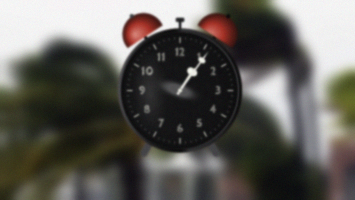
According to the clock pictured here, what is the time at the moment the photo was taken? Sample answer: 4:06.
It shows 1:06
